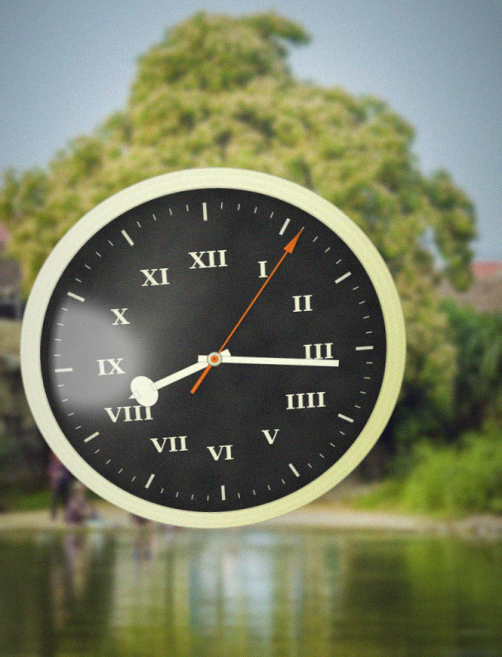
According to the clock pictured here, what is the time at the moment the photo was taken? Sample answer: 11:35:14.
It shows 8:16:06
